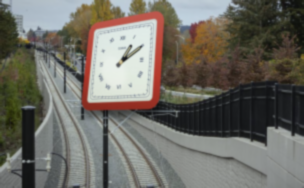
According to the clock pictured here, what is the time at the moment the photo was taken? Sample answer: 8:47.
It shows 1:10
